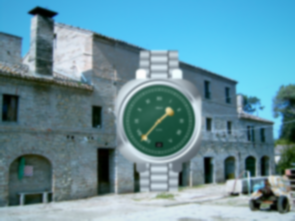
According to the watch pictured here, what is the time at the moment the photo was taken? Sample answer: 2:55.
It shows 1:37
